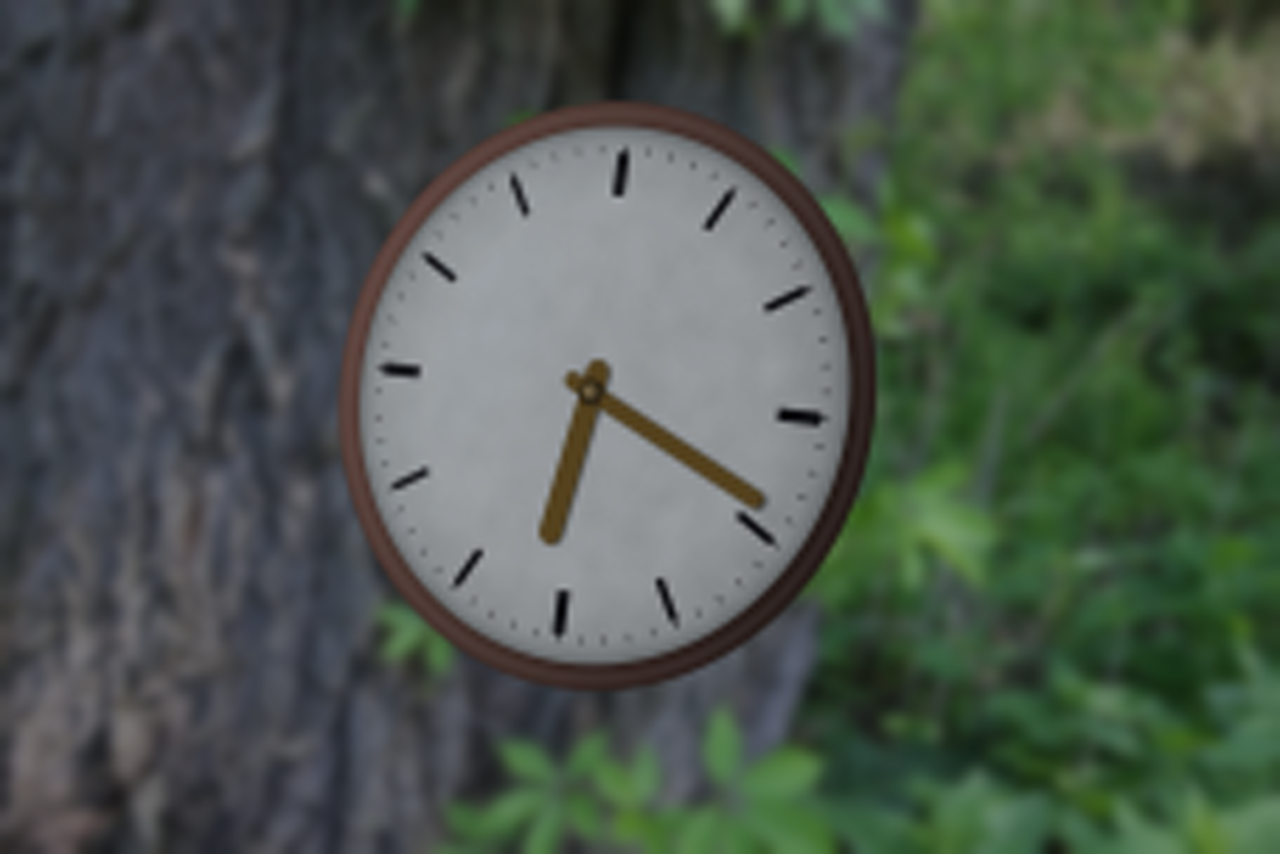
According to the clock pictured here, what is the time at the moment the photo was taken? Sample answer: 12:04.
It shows 6:19
